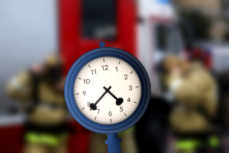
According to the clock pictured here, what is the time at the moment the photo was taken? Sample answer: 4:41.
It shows 4:38
